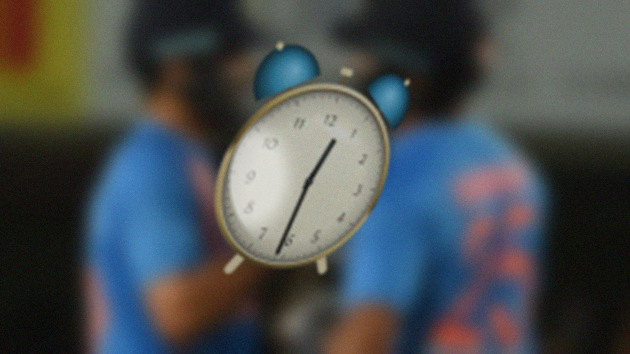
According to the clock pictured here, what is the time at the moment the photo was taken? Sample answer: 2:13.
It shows 12:31
